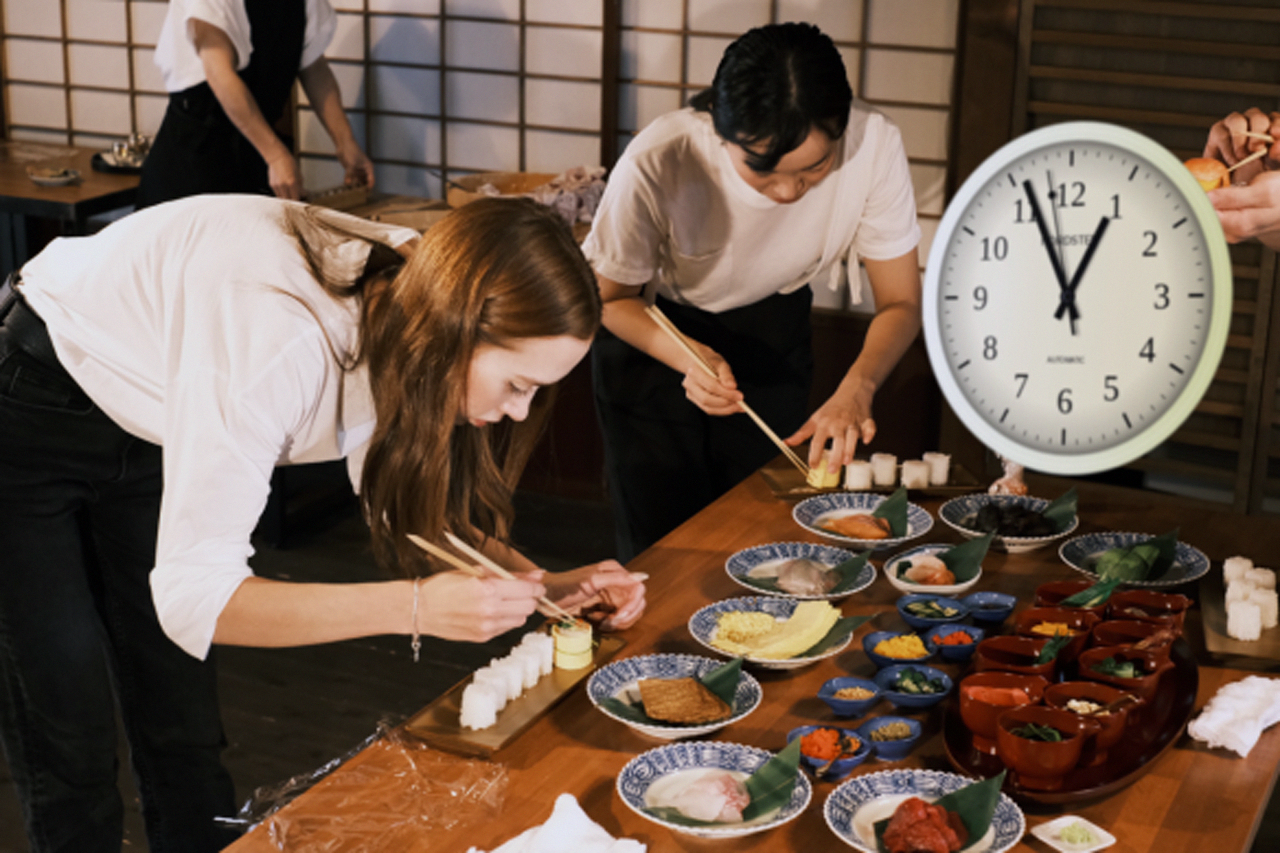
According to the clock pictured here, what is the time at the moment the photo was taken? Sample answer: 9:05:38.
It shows 12:55:58
